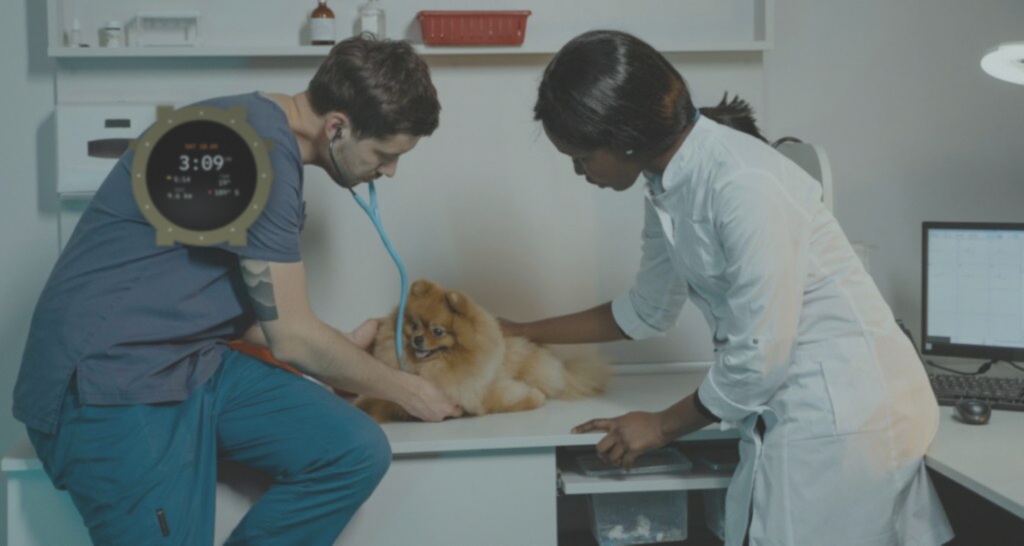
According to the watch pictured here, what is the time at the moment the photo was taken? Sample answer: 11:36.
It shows 3:09
